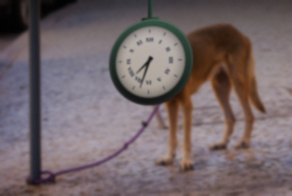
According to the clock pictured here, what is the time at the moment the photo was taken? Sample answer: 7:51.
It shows 7:33
